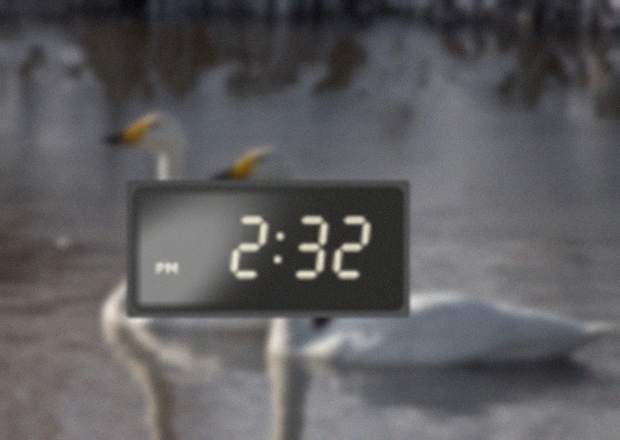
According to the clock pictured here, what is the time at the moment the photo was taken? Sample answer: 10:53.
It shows 2:32
